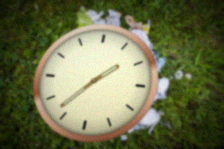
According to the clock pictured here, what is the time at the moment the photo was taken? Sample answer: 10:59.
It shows 1:37
